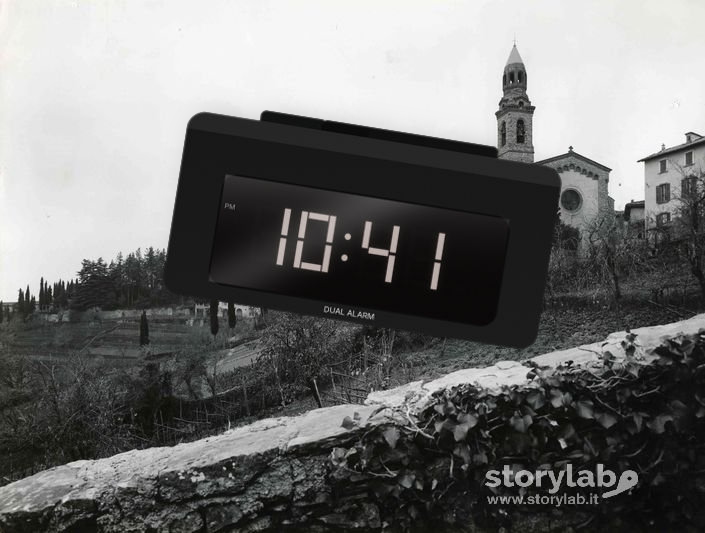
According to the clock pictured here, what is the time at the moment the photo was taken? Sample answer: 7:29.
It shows 10:41
